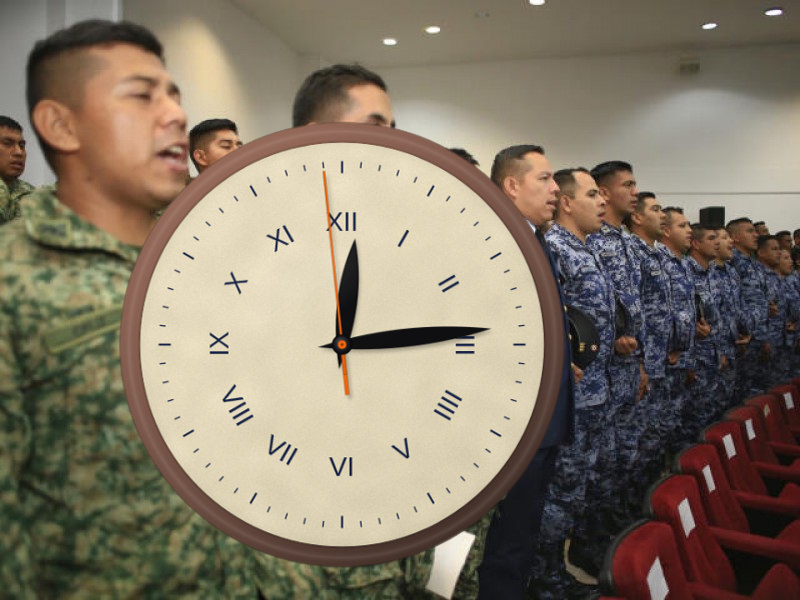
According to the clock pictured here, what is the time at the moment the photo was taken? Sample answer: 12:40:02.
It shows 12:13:59
